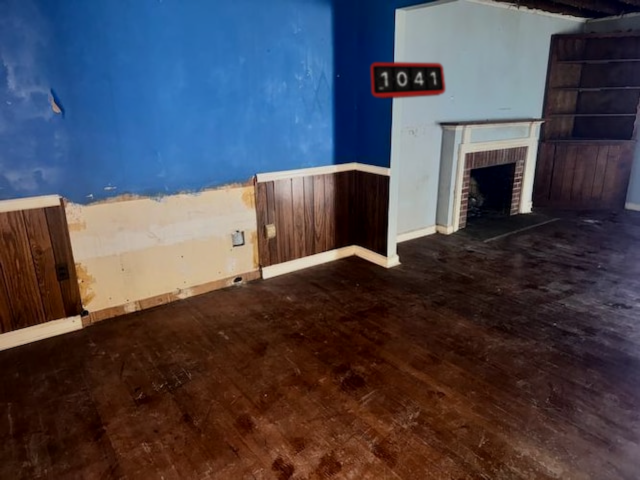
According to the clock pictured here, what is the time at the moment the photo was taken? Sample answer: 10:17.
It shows 10:41
